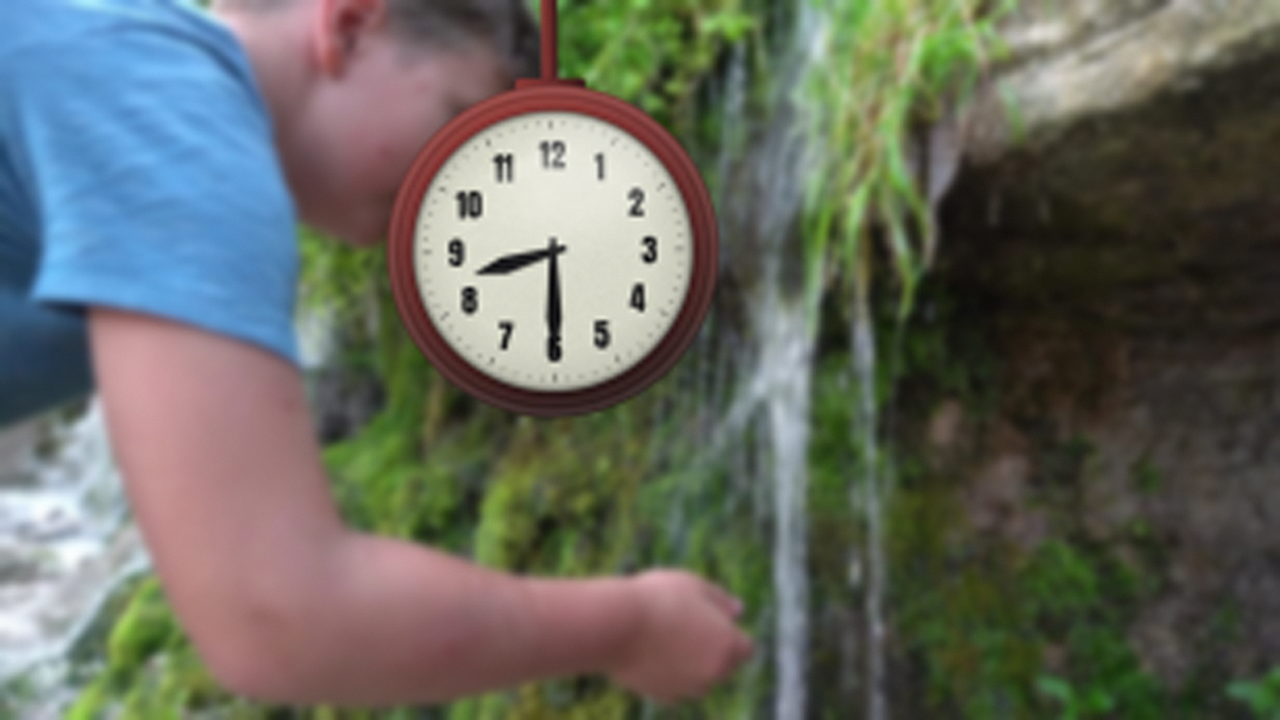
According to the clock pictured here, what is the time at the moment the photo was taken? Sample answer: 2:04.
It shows 8:30
